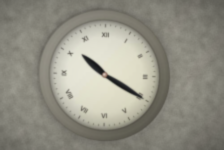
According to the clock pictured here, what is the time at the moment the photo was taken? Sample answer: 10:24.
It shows 10:20
